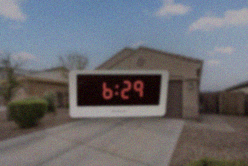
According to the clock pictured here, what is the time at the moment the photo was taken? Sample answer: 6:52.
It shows 6:29
